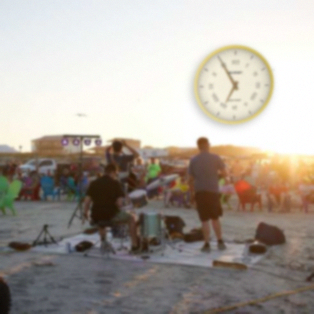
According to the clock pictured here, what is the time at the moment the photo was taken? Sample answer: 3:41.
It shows 6:55
